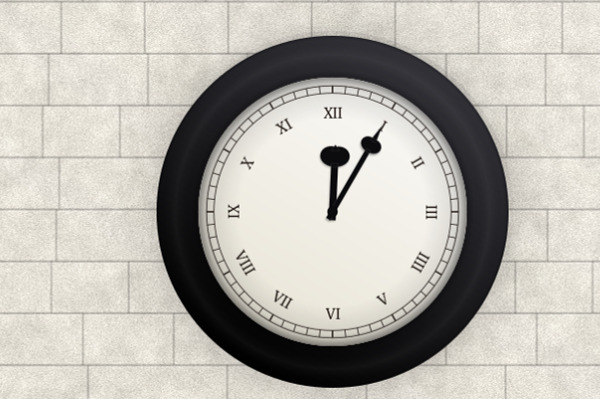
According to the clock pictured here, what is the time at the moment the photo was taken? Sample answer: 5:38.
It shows 12:05
